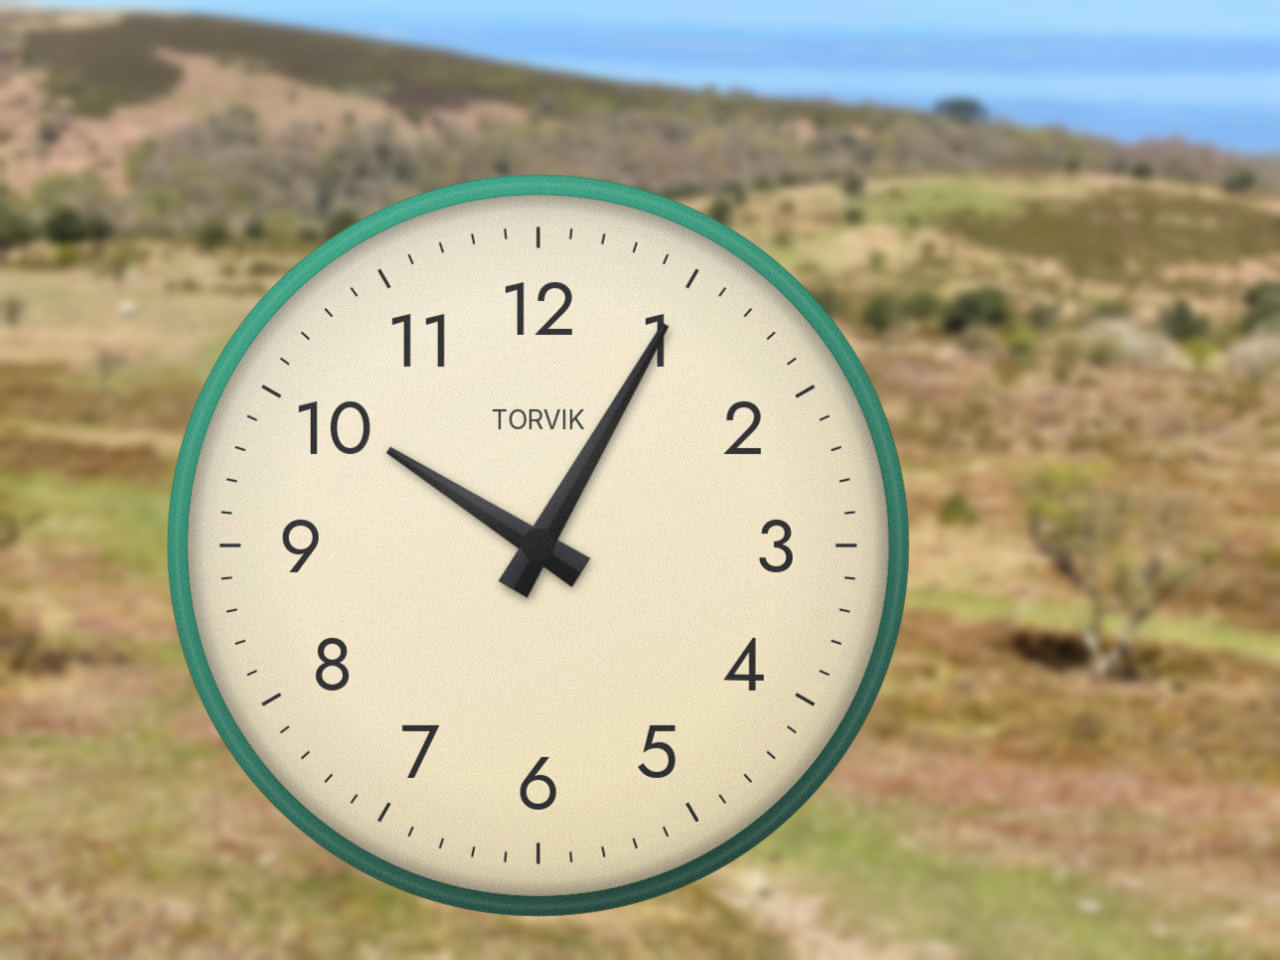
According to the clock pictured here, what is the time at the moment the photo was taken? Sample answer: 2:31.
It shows 10:05
